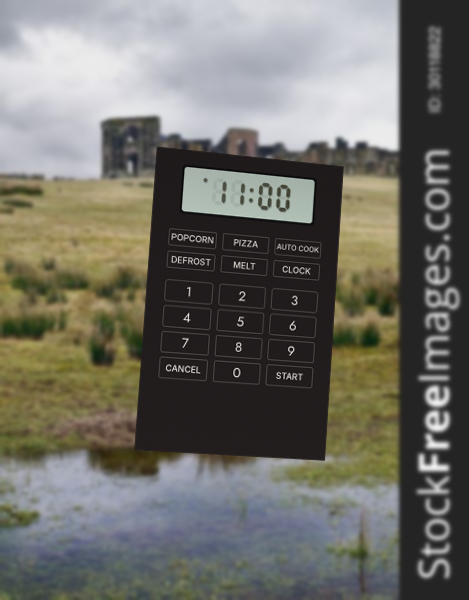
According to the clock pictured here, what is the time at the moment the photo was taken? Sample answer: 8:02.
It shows 11:00
